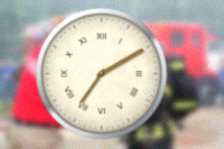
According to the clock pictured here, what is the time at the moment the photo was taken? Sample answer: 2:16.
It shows 7:10
